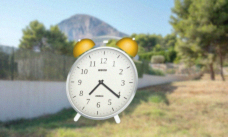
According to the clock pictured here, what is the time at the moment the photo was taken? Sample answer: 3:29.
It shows 7:21
